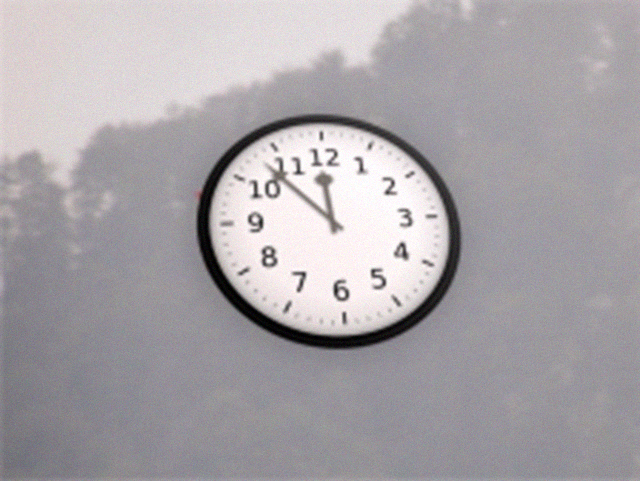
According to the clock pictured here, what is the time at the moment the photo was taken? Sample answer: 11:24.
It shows 11:53
